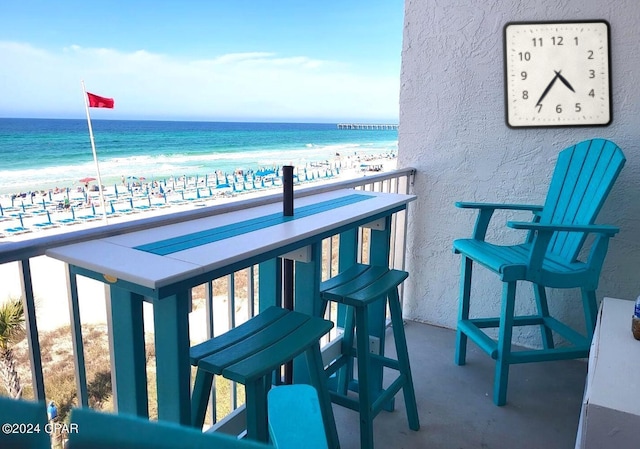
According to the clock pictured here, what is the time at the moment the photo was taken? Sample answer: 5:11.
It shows 4:36
